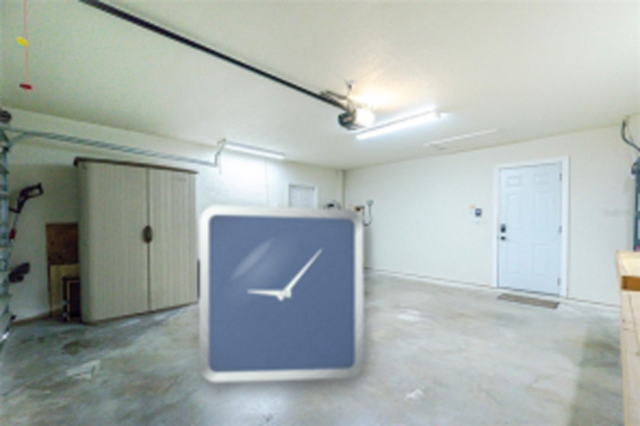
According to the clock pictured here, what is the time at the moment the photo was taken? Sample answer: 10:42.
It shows 9:07
